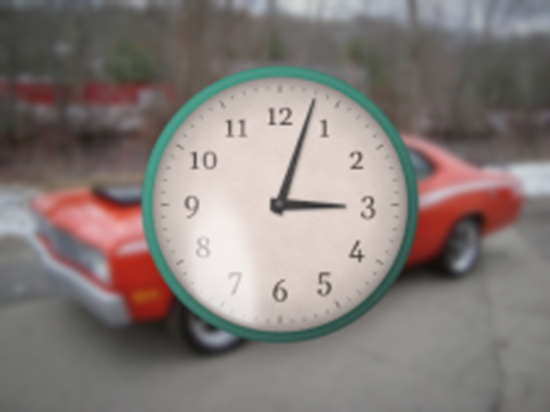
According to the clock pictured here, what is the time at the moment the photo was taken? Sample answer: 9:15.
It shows 3:03
